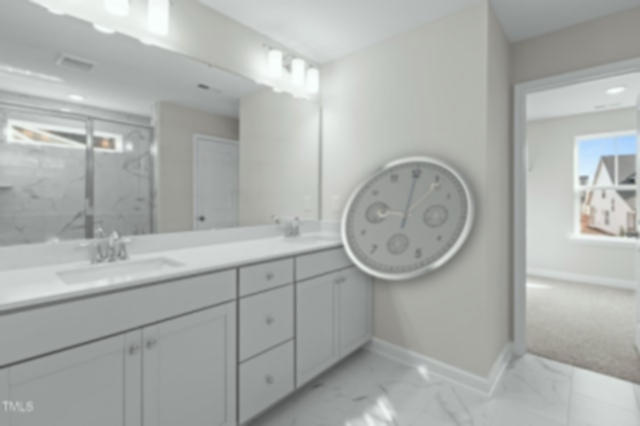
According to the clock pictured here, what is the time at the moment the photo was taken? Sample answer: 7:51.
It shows 9:06
